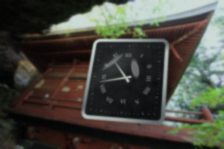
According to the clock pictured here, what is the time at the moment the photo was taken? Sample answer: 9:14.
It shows 10:43
